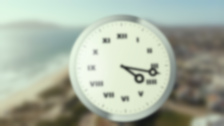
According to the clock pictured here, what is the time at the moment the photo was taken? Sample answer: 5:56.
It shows 4:17
